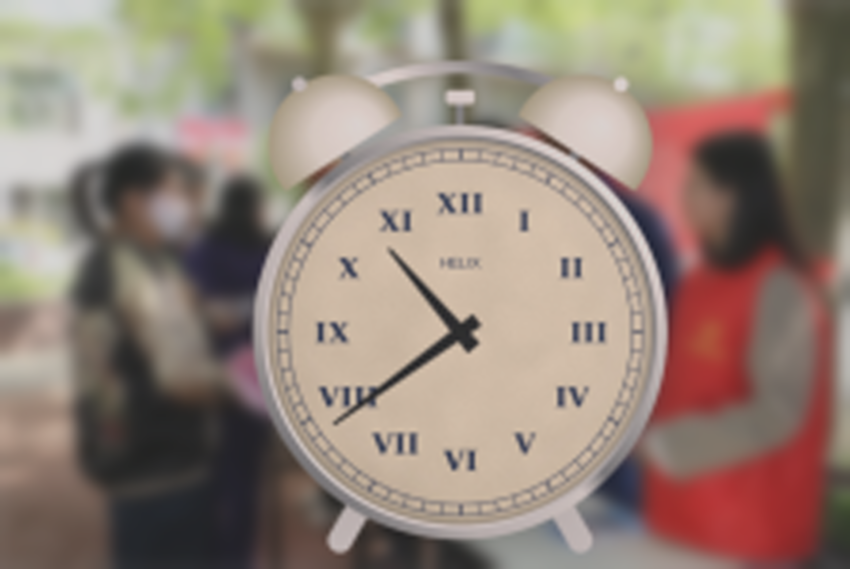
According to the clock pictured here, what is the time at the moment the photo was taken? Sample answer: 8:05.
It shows 10:39
